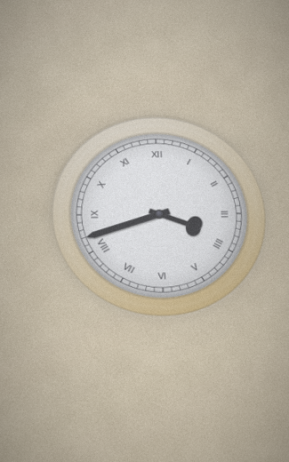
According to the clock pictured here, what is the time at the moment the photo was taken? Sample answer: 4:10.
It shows 3:42
